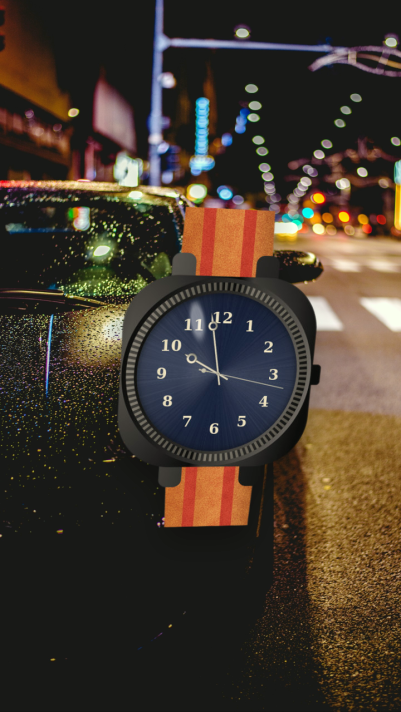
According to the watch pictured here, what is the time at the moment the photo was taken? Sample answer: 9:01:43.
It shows 9:58:17
